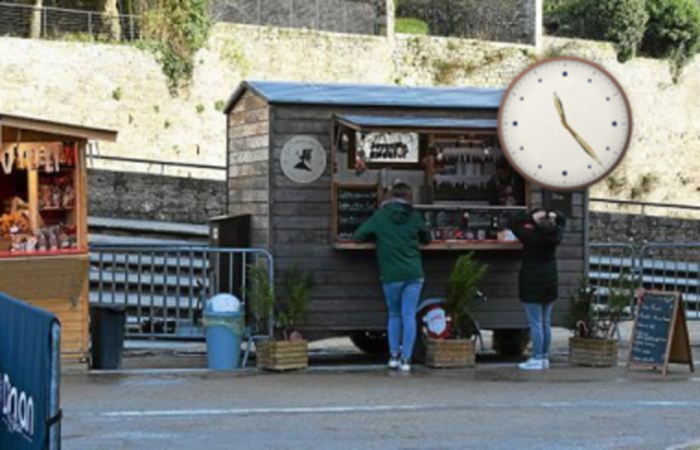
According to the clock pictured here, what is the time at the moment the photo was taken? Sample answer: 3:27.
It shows 11:23
